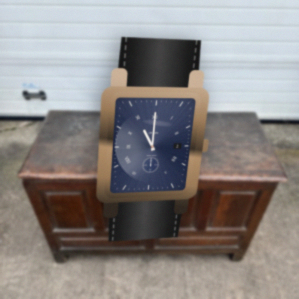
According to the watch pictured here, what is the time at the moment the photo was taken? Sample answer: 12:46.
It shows 11:00
